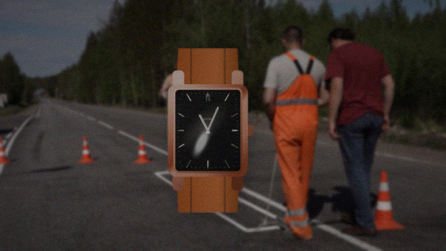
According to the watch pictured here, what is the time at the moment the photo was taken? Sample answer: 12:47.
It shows 11:04
